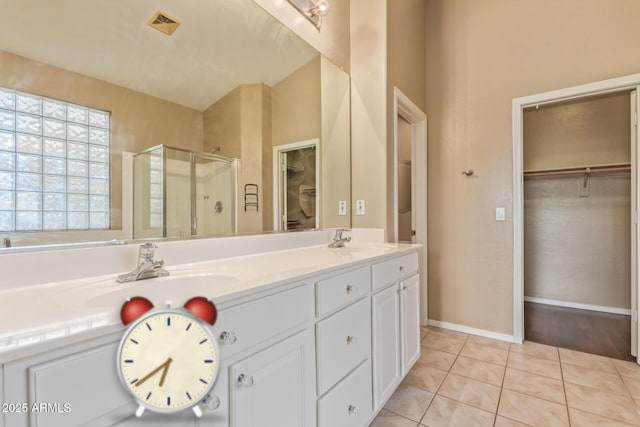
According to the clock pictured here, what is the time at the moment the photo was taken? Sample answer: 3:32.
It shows 6:39
